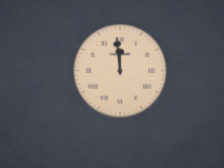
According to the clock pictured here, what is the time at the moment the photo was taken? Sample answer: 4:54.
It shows 11:59
